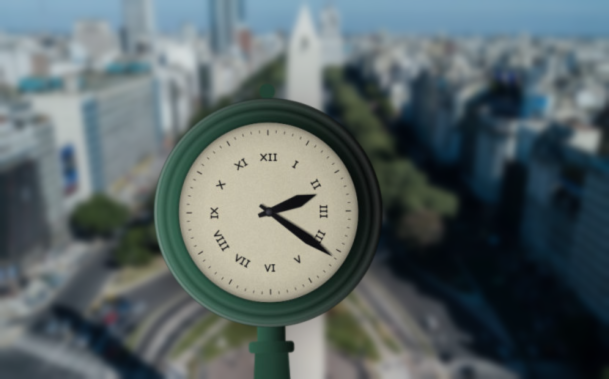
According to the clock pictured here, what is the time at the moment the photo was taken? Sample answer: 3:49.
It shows 2:21
